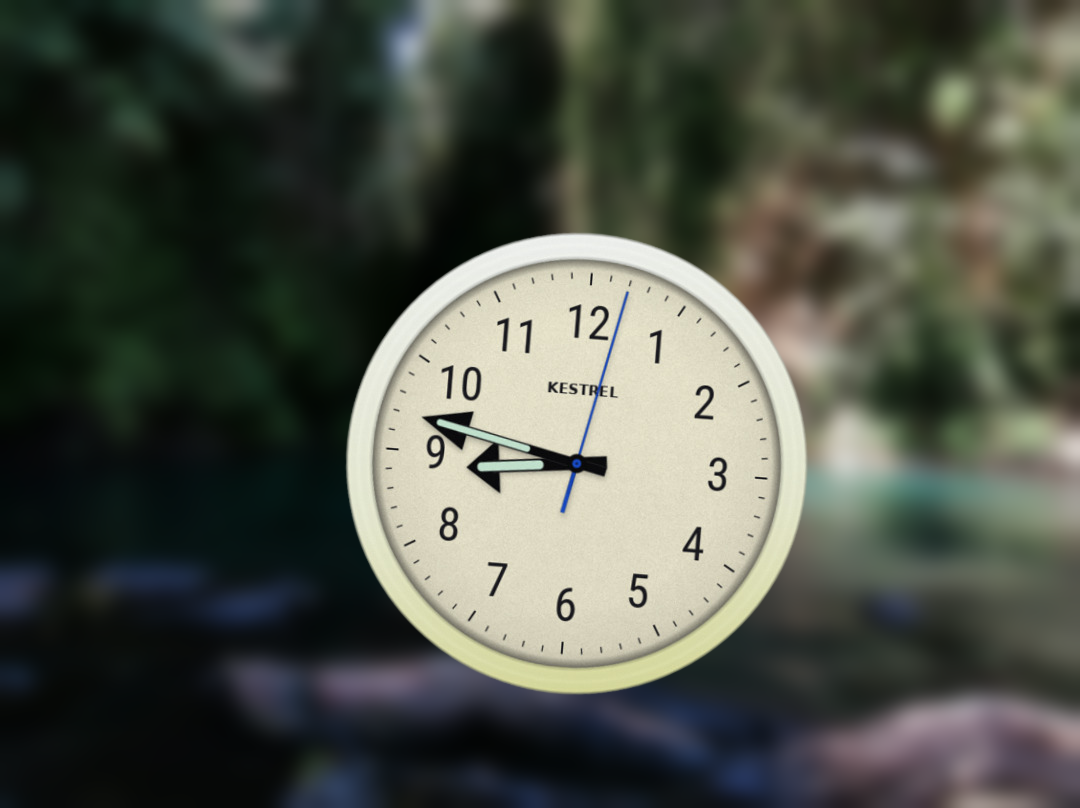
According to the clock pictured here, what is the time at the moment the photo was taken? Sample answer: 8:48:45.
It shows 8:47:02
